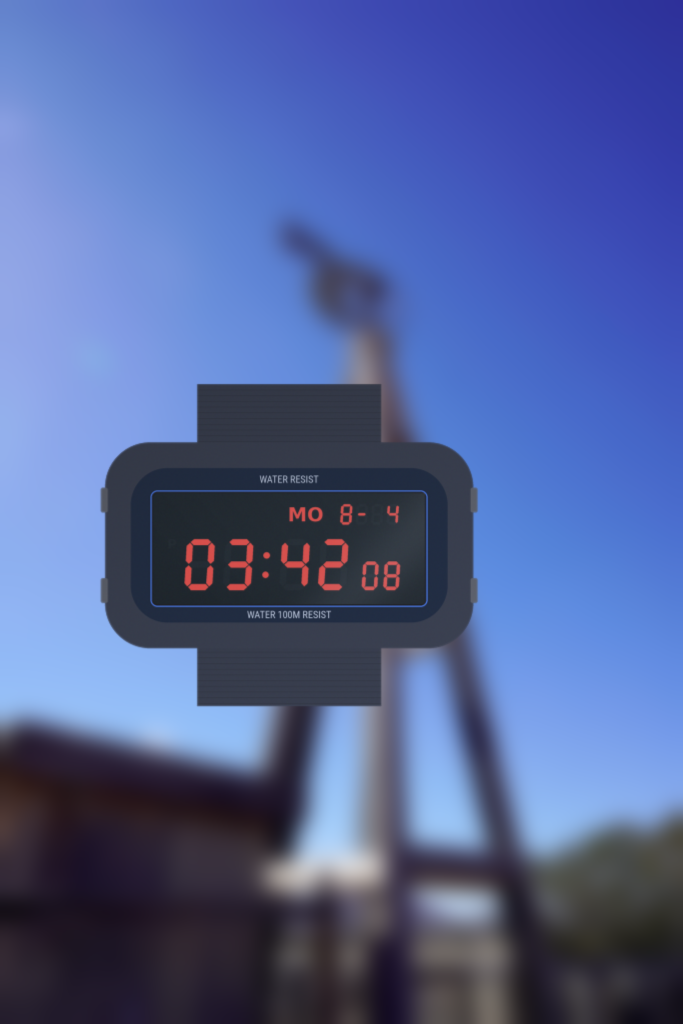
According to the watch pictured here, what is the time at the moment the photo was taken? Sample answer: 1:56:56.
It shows 3:42:08
